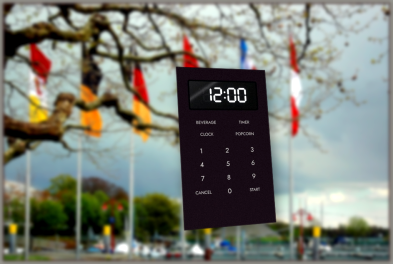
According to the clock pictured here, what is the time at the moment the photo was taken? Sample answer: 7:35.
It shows 12:00
